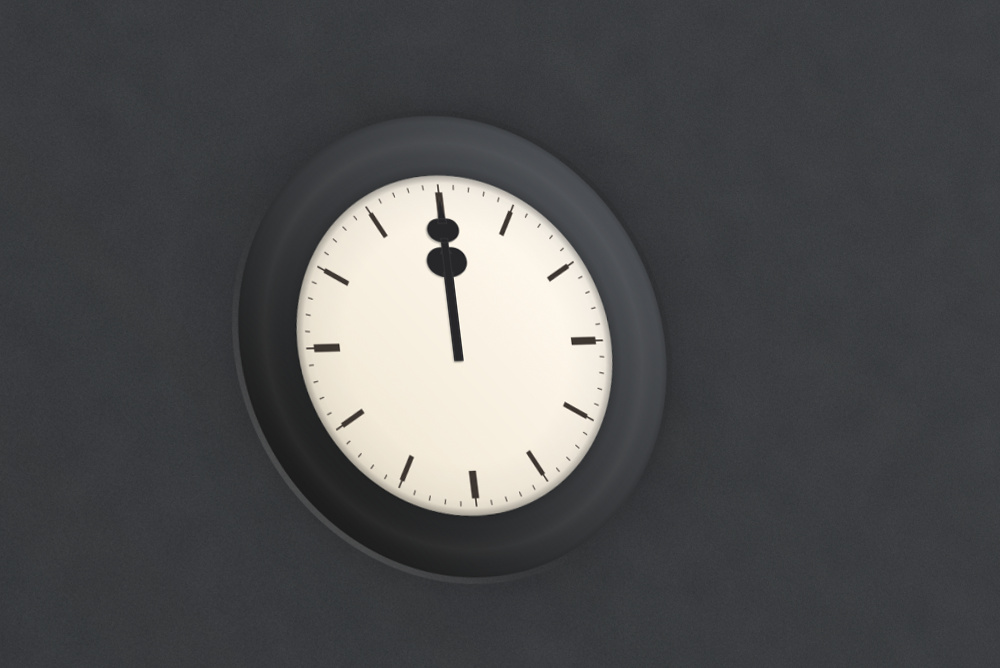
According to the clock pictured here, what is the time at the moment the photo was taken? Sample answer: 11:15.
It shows 12:00
